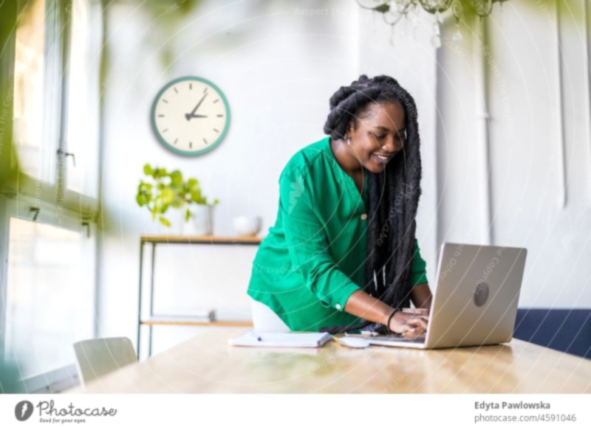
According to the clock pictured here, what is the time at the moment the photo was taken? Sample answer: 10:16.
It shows 3:06
